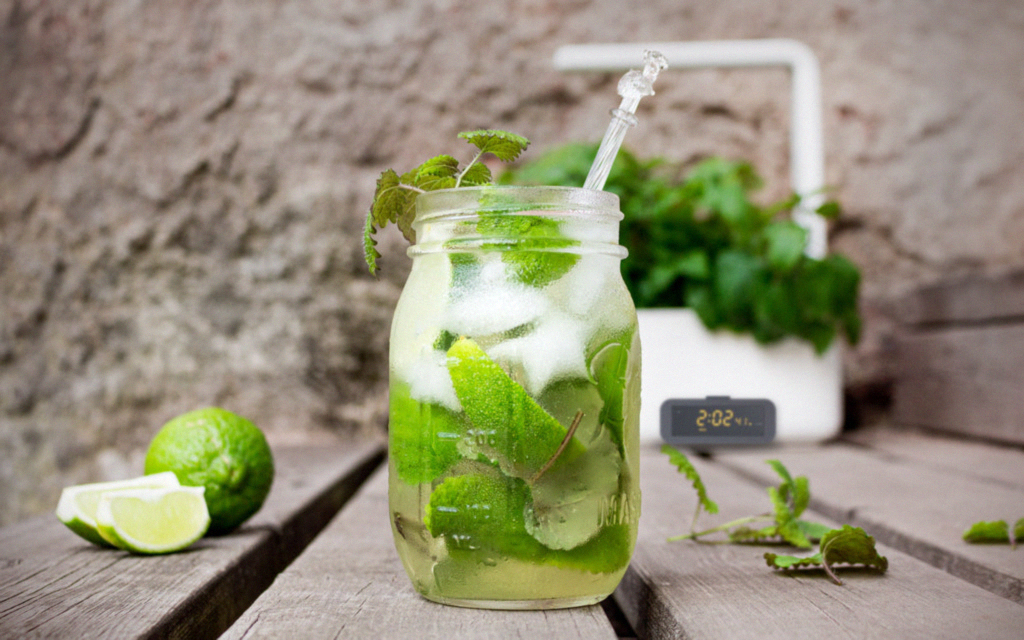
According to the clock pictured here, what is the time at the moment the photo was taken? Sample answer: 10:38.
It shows 2:02
